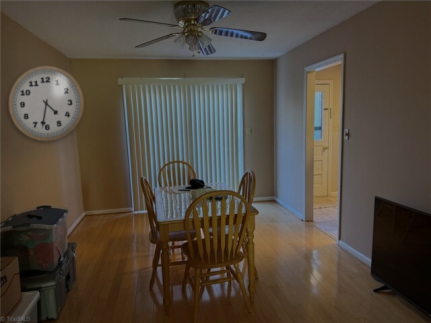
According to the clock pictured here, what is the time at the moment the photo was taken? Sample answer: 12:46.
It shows 4:32
